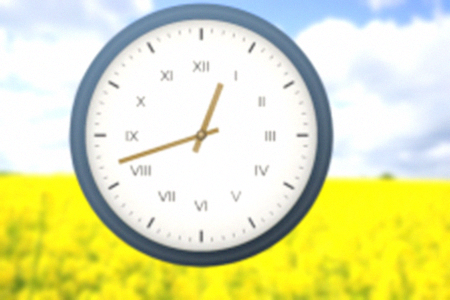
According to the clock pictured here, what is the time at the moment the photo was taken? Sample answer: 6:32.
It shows 12:42
